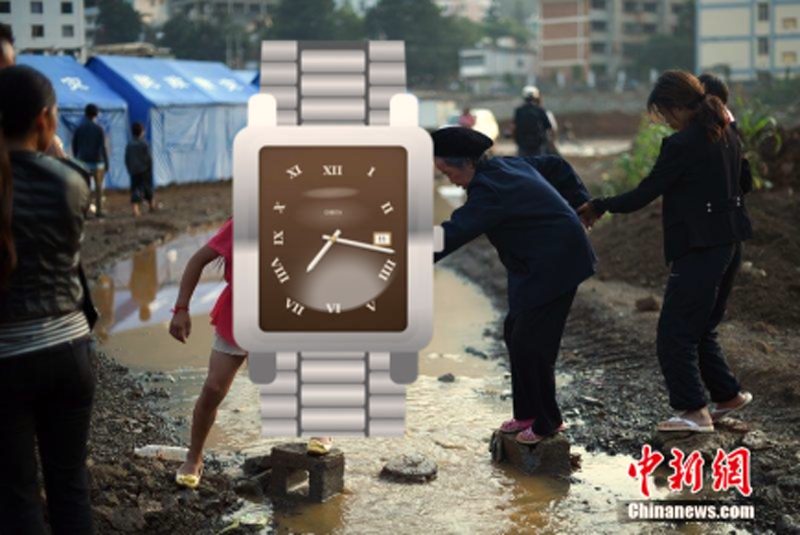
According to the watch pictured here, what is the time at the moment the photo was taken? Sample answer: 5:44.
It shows 7:17
